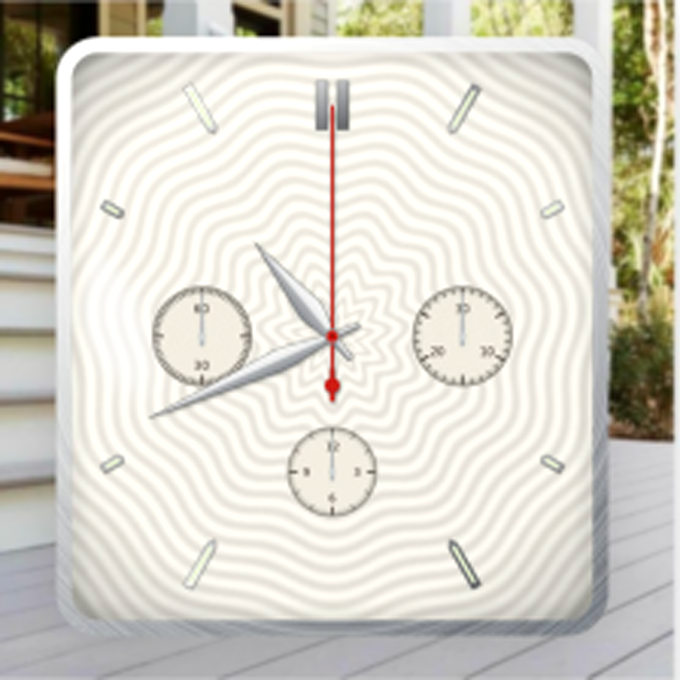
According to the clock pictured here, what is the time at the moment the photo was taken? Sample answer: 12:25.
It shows 10:41
